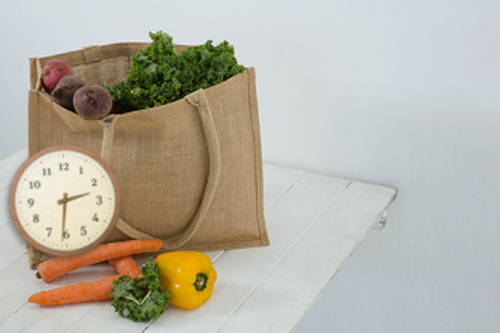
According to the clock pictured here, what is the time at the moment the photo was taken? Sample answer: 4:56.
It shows 2:31
